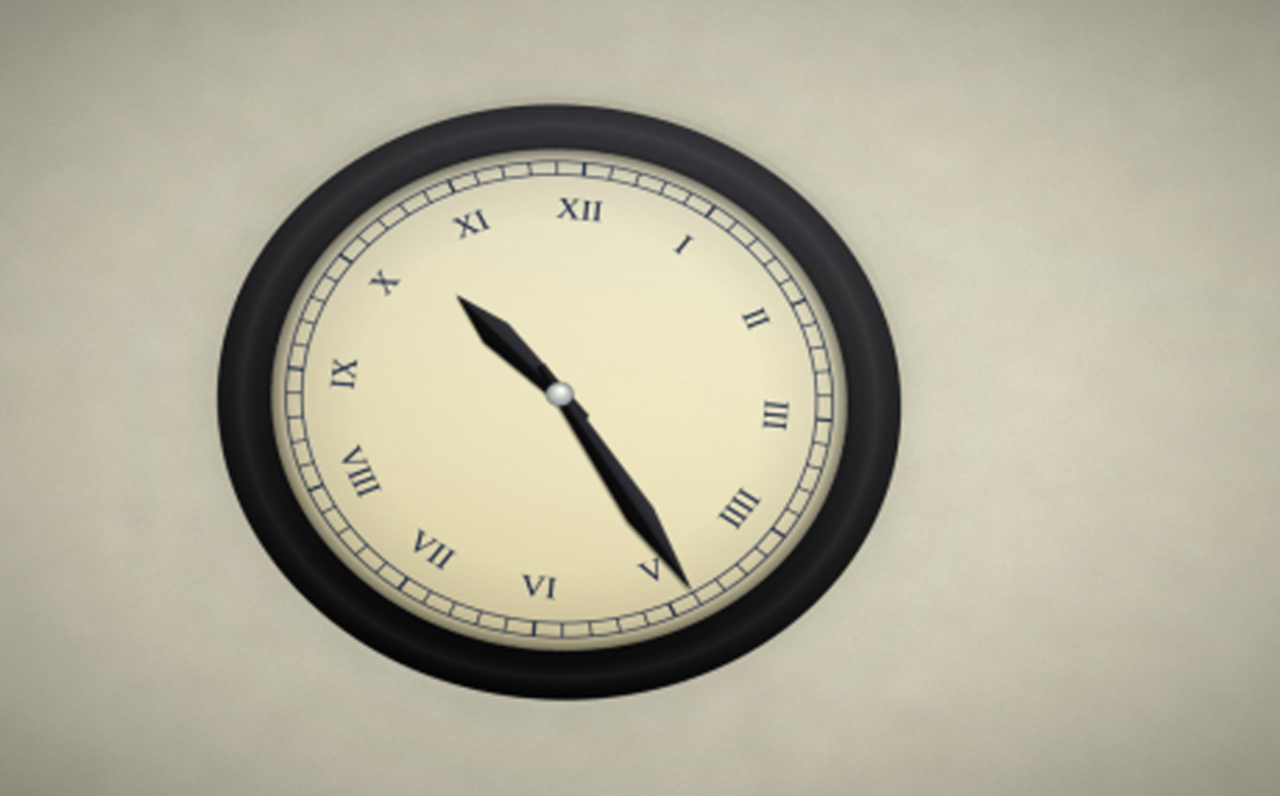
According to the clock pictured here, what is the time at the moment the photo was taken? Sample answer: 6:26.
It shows 10:24
